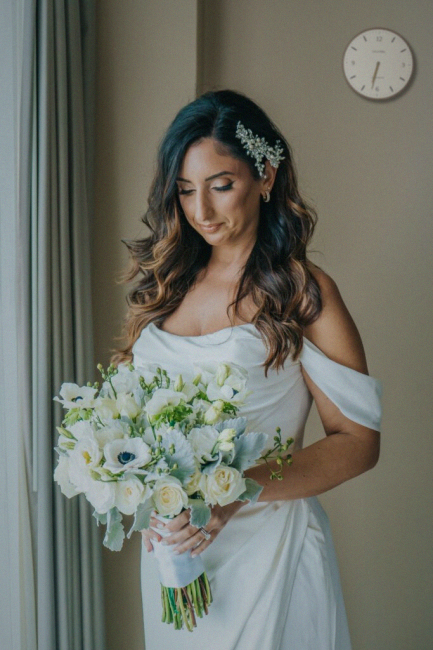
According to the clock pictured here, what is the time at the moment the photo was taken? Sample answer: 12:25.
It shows 6:32
